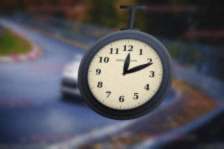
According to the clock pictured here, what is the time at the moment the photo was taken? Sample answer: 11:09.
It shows 12:11
